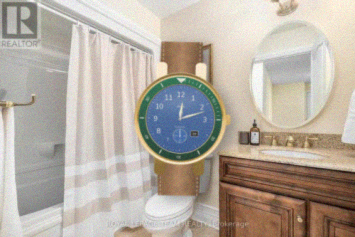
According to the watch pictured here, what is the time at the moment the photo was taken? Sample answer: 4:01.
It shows 12:12
